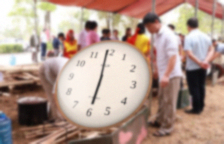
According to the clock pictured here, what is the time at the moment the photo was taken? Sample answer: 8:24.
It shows 5:59
